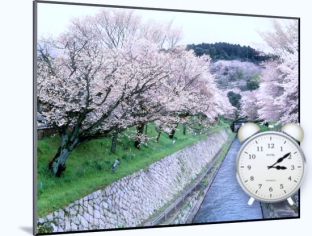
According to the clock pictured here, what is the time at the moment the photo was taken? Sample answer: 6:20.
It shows 3:09
